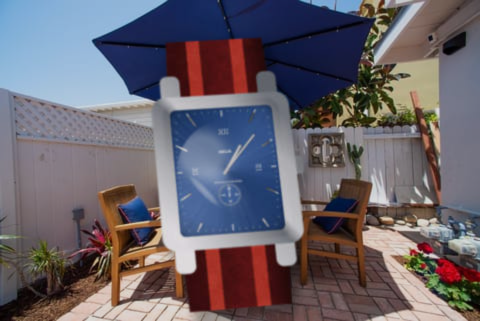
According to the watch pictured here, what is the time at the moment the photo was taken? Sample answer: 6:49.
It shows 1:07
